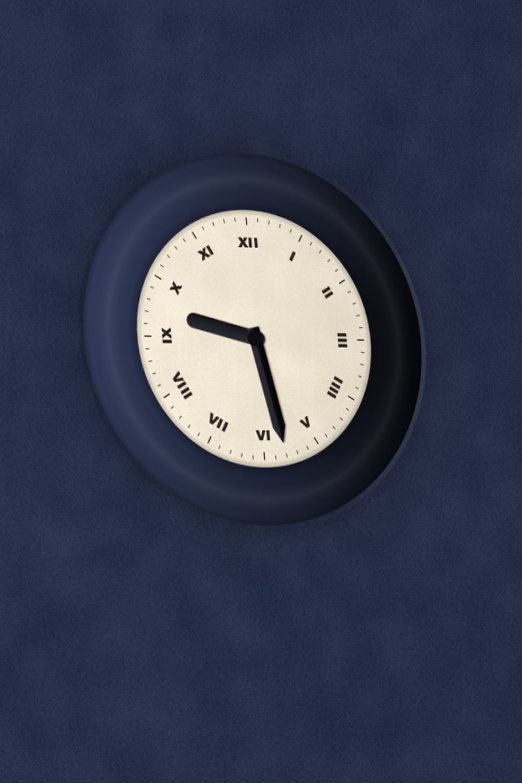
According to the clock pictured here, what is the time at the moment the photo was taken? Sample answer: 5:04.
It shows 9:28
